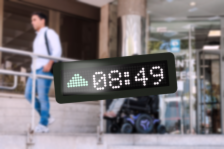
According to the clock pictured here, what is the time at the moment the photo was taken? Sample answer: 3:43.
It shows 8:49
